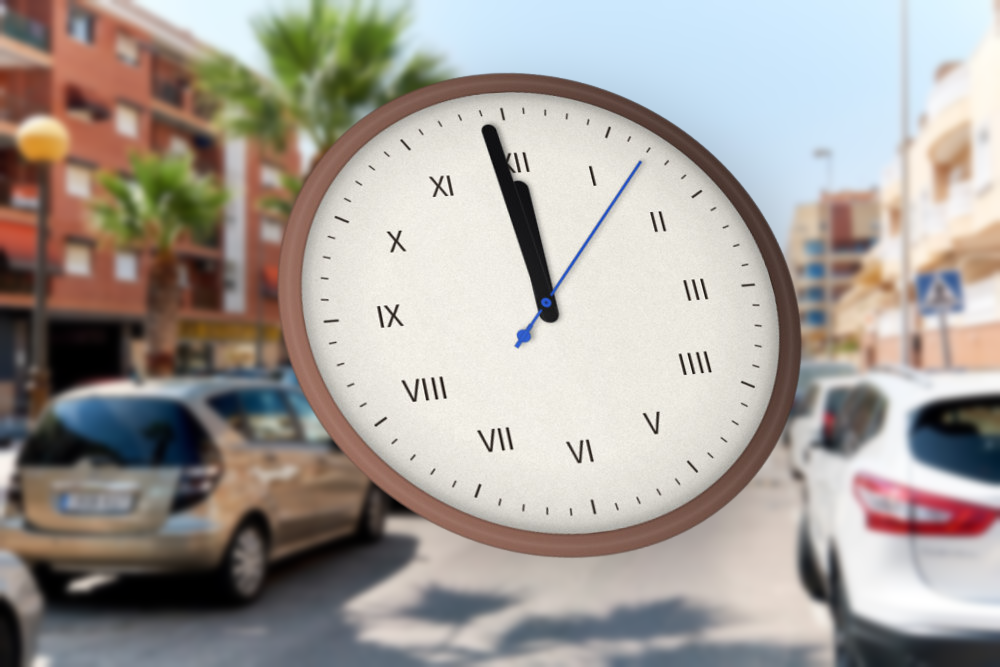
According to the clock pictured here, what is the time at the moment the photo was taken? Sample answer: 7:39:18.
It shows 11:59:07
